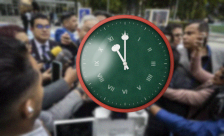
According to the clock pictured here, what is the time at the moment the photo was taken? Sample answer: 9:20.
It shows 11:00
